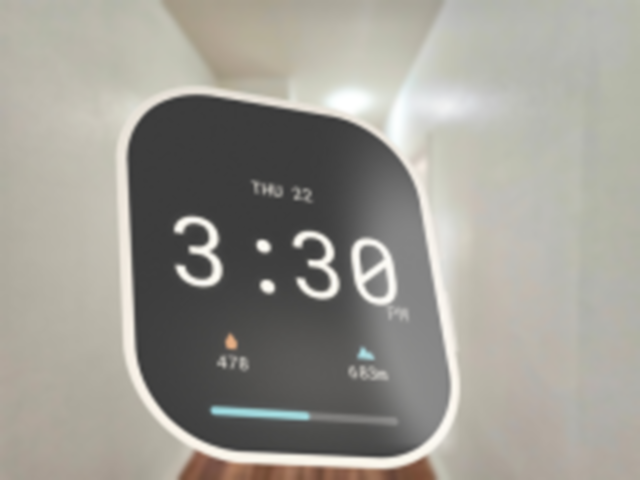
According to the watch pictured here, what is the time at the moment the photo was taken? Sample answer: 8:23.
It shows 3:30
